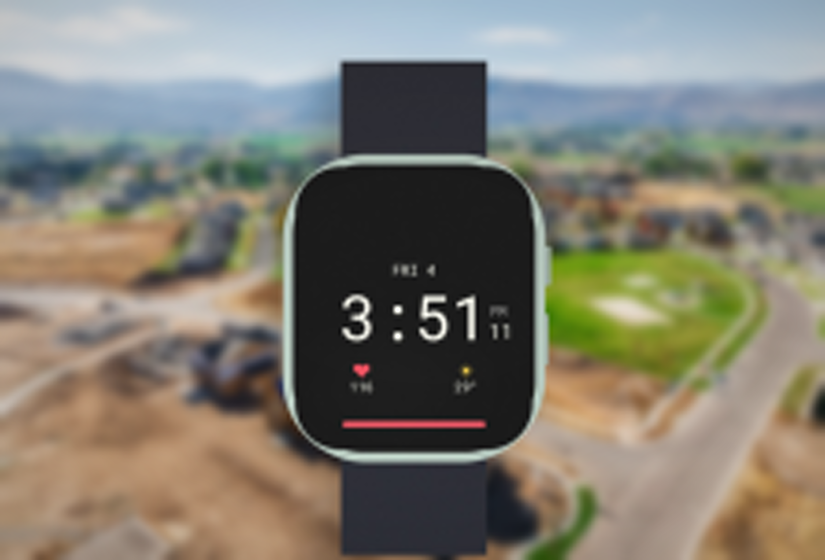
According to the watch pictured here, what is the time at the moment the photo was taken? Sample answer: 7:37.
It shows 3:51
